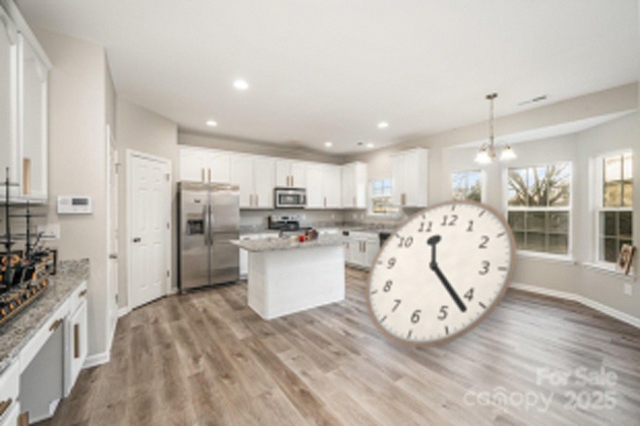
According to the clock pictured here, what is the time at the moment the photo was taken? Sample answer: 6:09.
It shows 11:22
